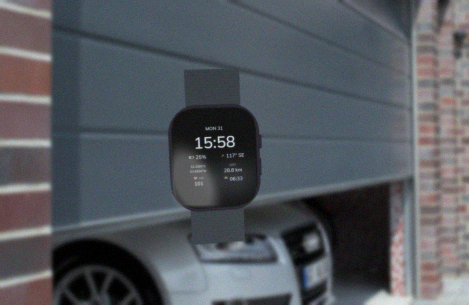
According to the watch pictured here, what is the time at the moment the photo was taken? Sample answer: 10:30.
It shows 15:58
